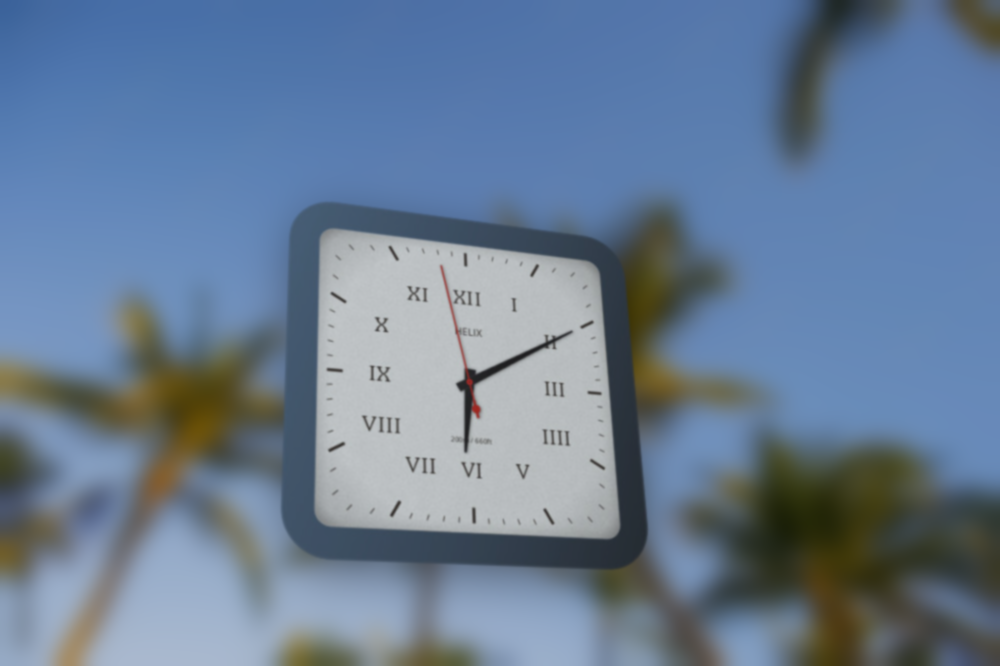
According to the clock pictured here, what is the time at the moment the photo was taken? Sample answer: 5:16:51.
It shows 6:09:58
